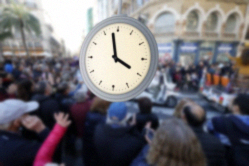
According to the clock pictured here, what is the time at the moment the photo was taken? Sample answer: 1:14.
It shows 3:58
